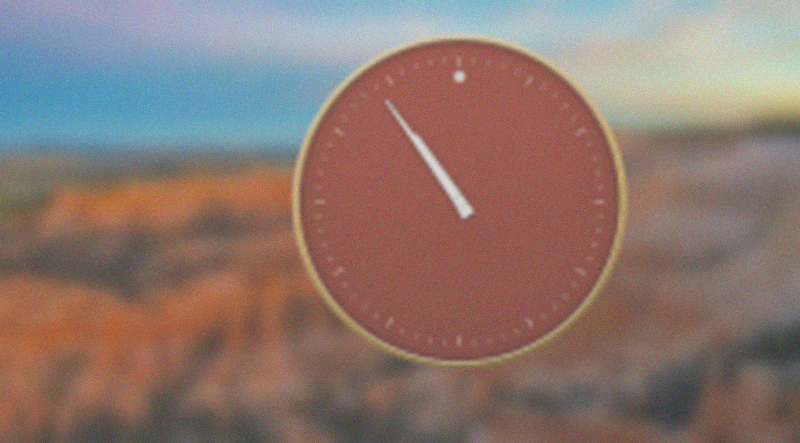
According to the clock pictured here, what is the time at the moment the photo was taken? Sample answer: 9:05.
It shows 10:54
